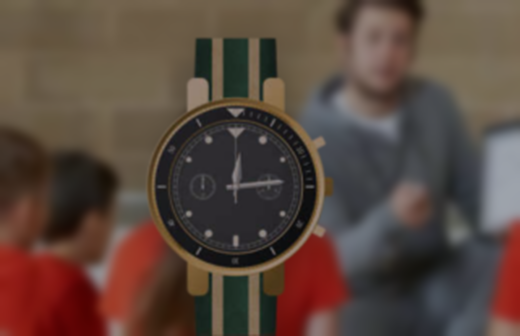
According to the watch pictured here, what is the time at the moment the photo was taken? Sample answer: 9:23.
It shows 12:14
